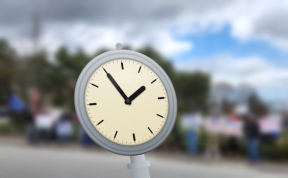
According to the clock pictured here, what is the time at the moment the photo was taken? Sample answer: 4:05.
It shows 1:55
